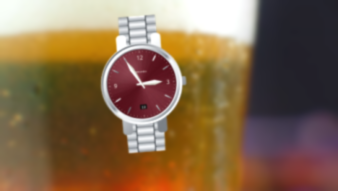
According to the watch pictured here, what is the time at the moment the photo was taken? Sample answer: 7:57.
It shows 2:55
